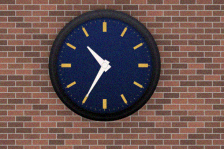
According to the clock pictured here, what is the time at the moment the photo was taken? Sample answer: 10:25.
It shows 10:35
